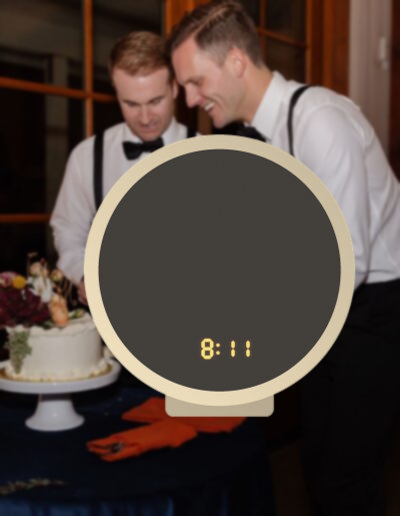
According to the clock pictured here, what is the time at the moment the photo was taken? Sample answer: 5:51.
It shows 8:11
